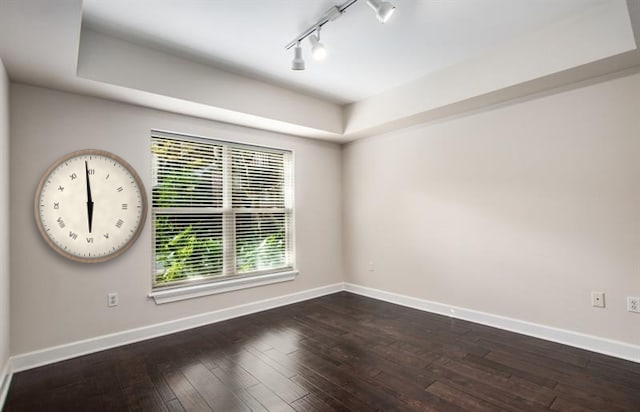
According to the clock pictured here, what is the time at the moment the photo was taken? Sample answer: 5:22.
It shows 5:59
